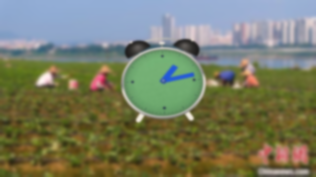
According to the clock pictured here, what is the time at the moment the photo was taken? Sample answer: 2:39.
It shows 1:13
